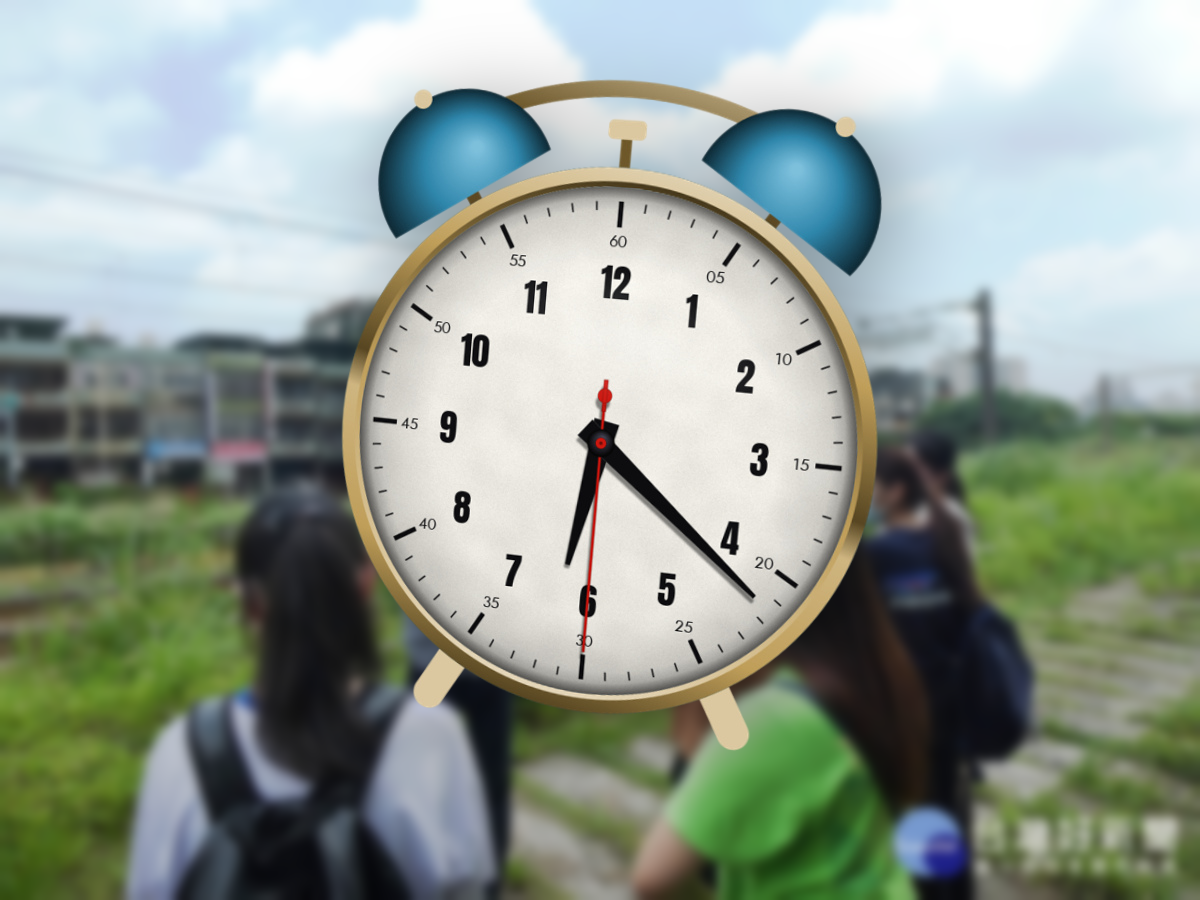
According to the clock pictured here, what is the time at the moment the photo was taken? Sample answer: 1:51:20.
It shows 6:21:30
